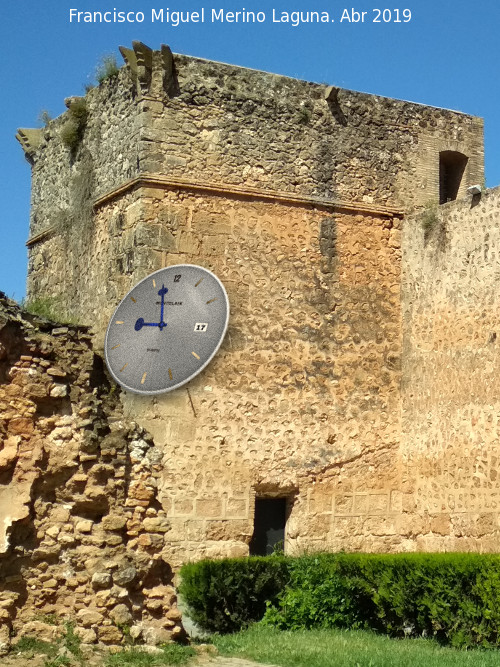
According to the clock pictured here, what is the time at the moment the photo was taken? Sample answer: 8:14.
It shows 8:57
